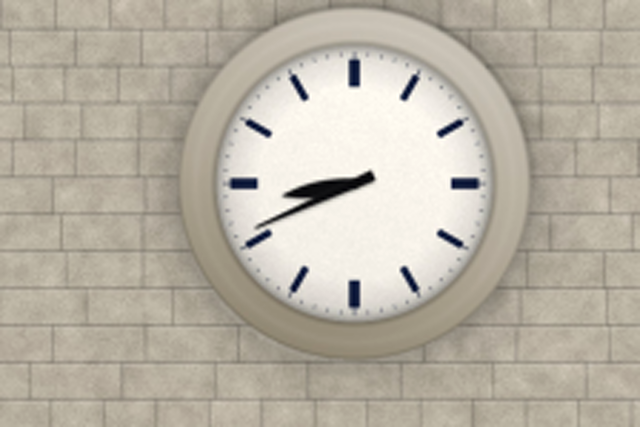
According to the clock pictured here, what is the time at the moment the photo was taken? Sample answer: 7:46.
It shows 8:41
